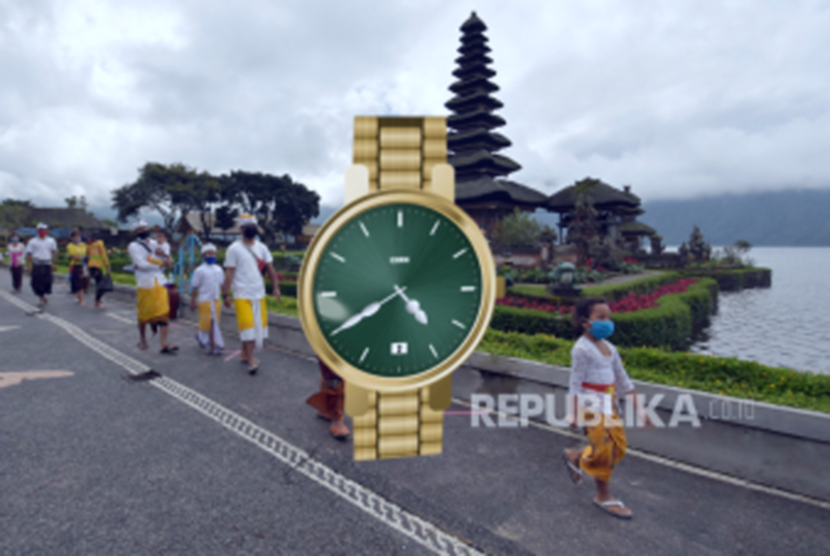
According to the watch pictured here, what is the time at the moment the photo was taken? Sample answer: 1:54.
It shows 4:40
